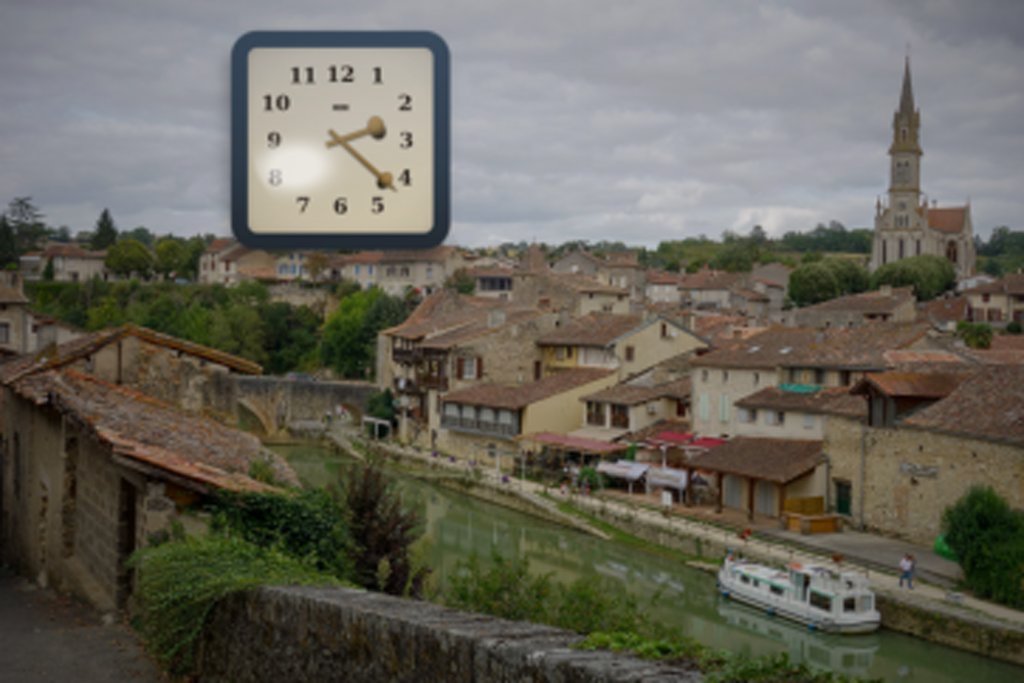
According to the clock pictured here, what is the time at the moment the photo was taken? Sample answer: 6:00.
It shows 2:22
